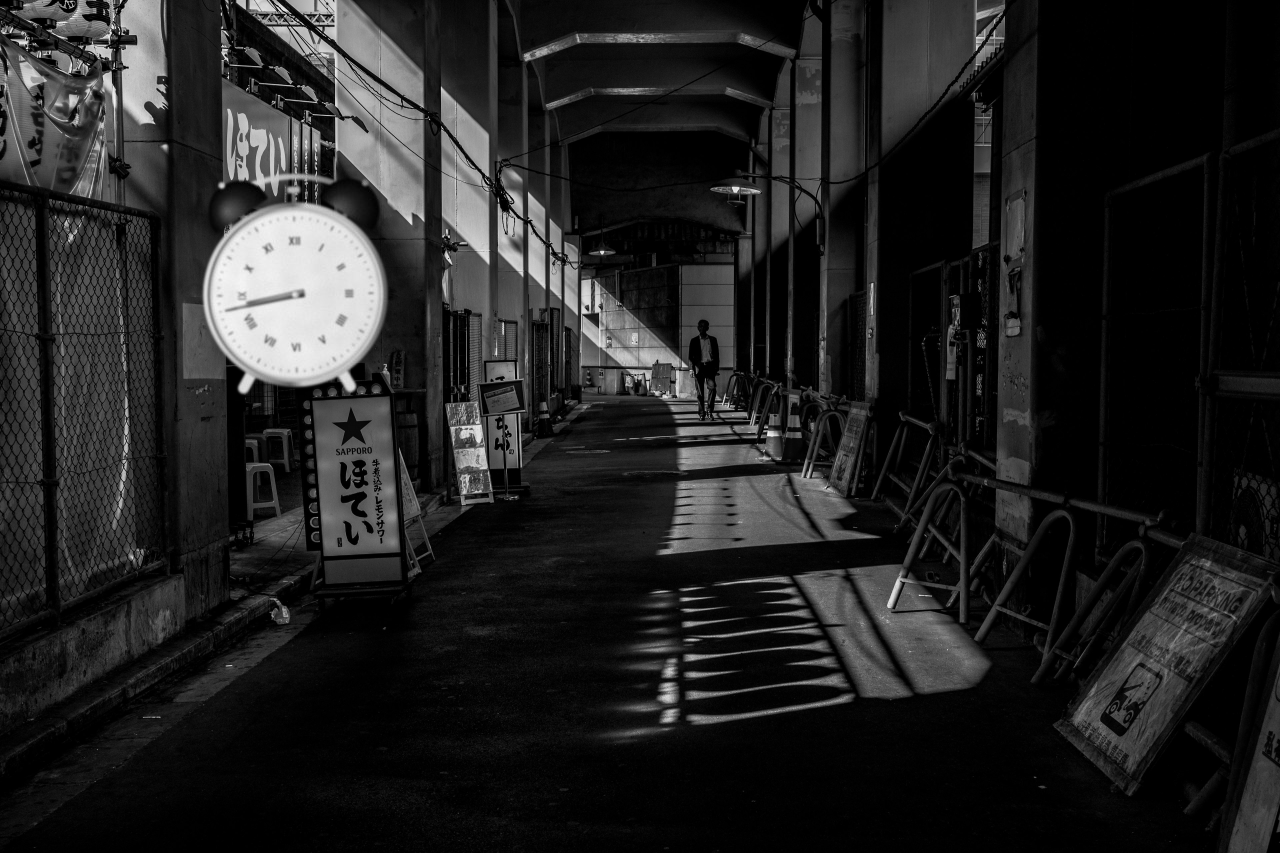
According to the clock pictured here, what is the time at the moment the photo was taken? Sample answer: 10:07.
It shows 8:43
